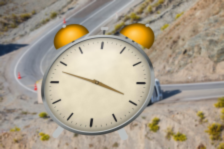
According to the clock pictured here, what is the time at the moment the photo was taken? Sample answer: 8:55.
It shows 3:48
